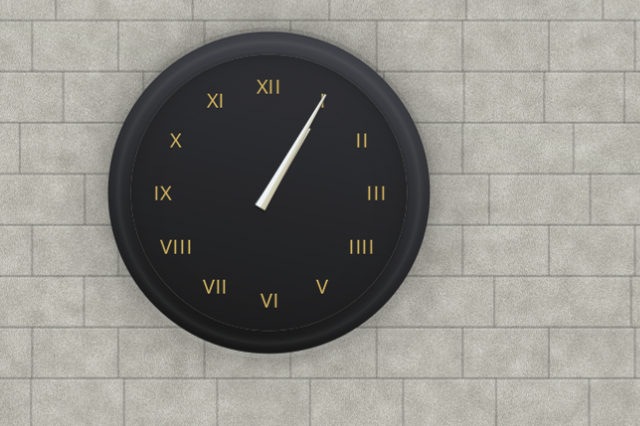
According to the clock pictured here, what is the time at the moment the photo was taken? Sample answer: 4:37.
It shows 1:05
